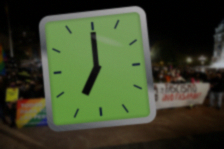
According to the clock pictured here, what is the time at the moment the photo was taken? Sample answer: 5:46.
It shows 7:00
